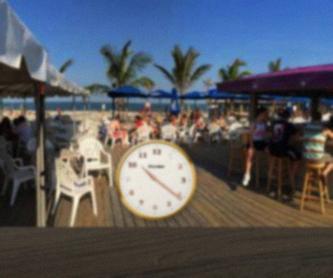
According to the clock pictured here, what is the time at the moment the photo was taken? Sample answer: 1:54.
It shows 10:21
